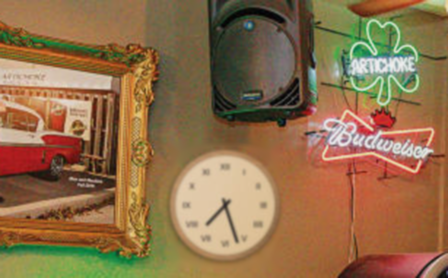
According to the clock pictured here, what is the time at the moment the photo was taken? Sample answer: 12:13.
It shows 7:27
